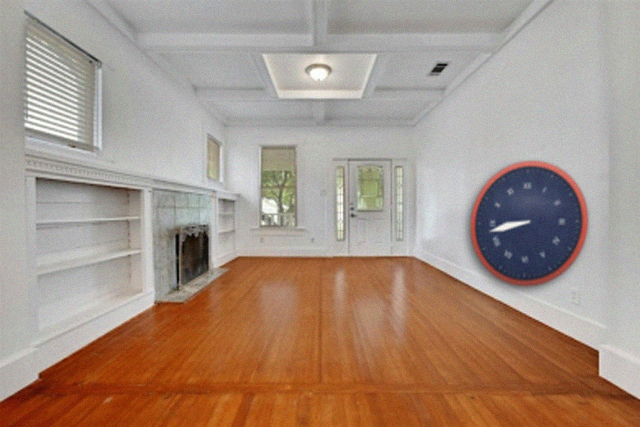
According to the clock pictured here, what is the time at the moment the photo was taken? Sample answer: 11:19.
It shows 8:43
